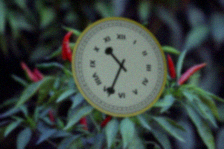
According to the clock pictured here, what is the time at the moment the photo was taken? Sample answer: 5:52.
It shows 10:34
